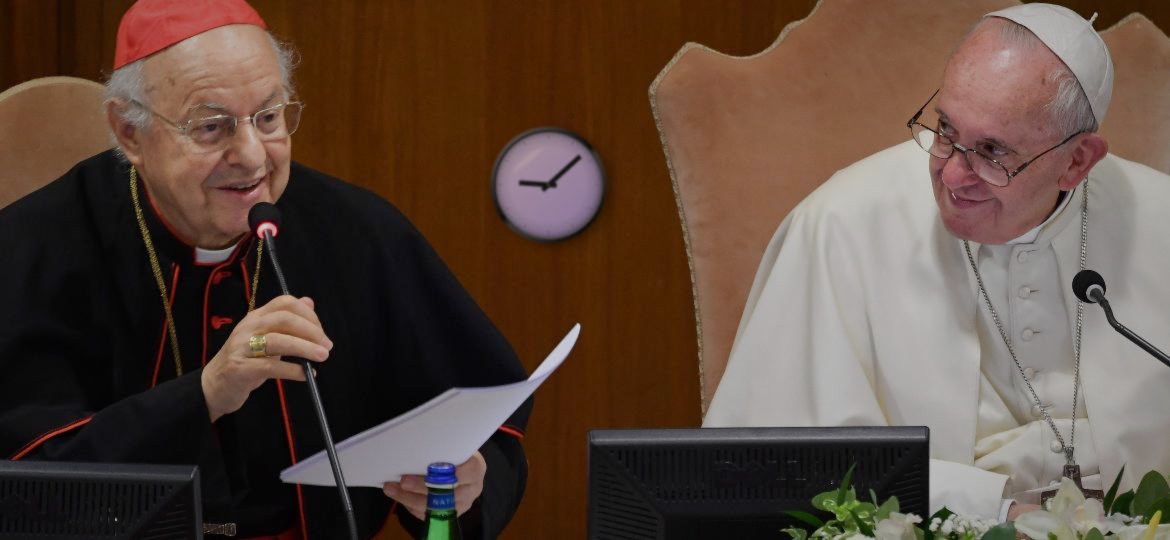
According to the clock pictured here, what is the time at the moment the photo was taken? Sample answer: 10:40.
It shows 9:08
